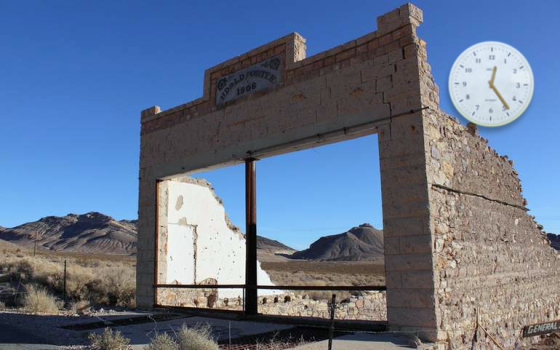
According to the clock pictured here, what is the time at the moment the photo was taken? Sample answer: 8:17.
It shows 12:24
